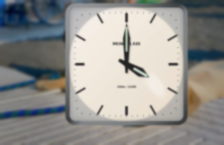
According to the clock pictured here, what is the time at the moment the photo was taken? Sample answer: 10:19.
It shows 4:00
